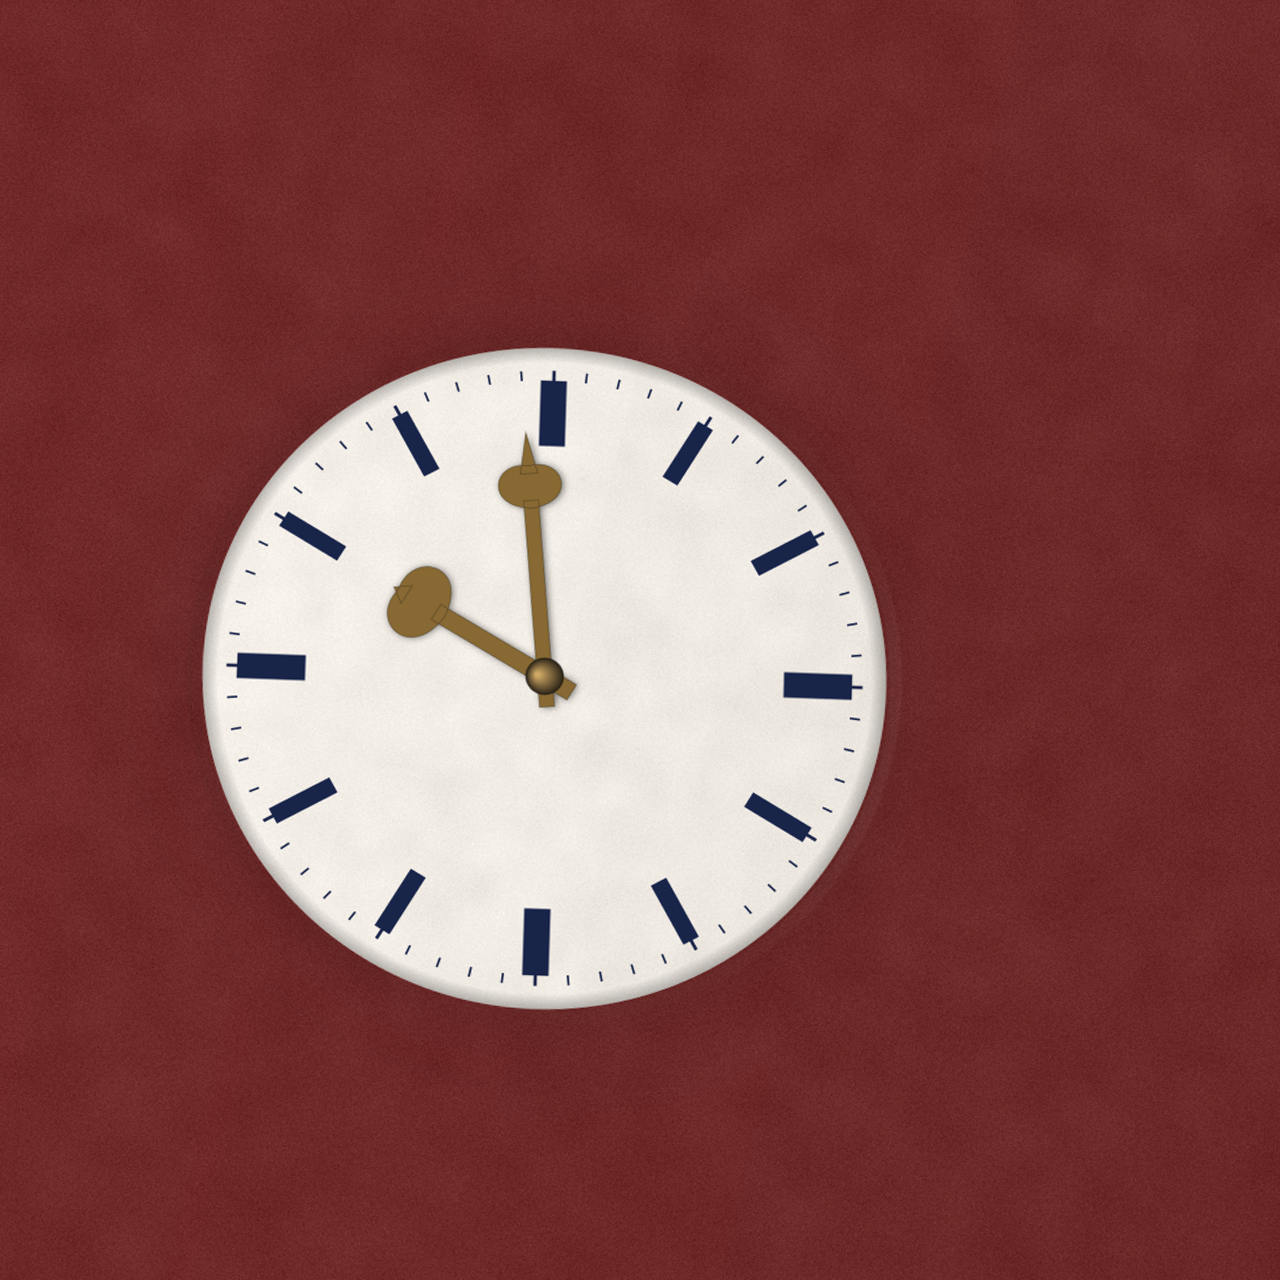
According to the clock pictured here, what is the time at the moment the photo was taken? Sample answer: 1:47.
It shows 9:59
